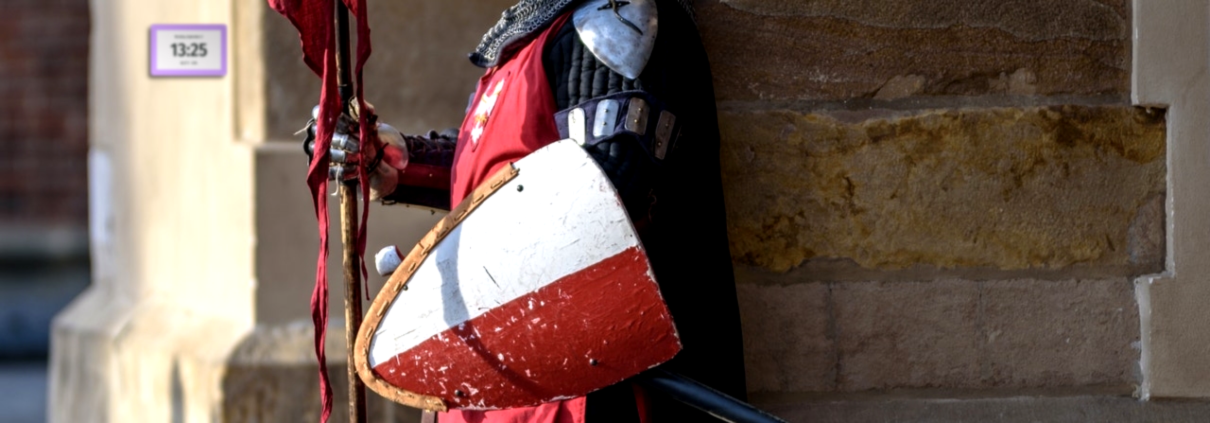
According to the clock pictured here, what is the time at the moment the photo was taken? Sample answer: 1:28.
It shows 13:25
